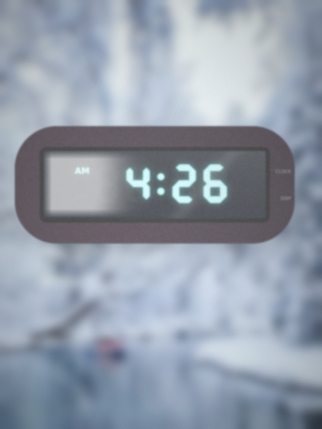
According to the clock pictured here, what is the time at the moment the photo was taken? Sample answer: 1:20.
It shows 4:26
